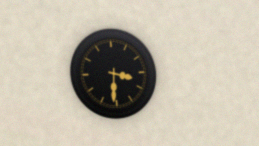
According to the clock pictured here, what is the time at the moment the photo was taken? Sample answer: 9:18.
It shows 3:31
